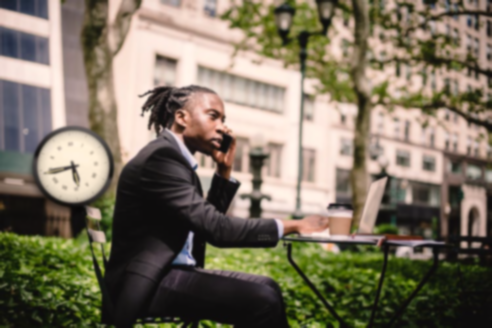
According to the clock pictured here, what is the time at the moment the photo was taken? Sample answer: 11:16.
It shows 5:44
